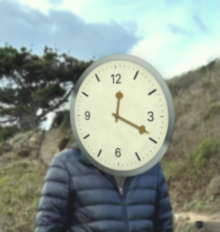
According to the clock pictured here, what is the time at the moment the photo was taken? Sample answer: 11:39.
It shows 12:19
